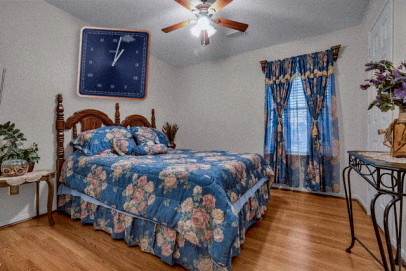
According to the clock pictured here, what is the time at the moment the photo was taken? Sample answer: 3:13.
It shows 1:02
